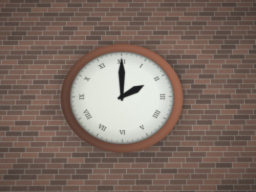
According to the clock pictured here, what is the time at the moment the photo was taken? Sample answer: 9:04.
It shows 2:00
